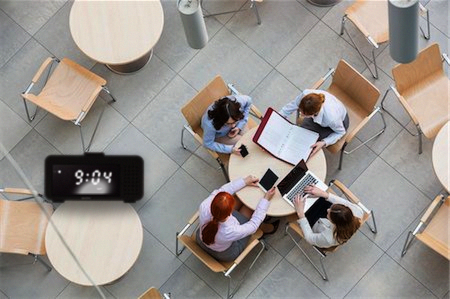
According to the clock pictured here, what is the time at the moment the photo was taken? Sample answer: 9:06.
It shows 9:04
